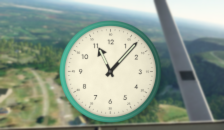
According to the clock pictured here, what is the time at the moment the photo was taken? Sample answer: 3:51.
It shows 11:07
